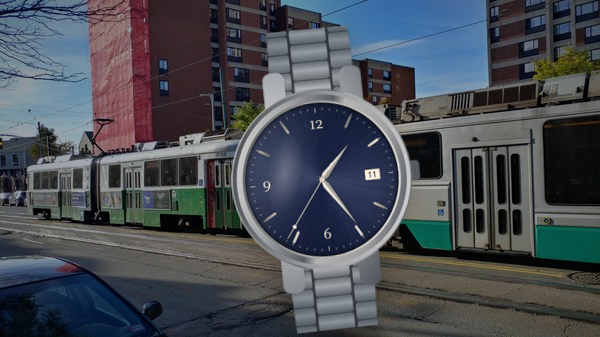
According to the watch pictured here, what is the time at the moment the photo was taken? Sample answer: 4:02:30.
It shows 1:24:36
